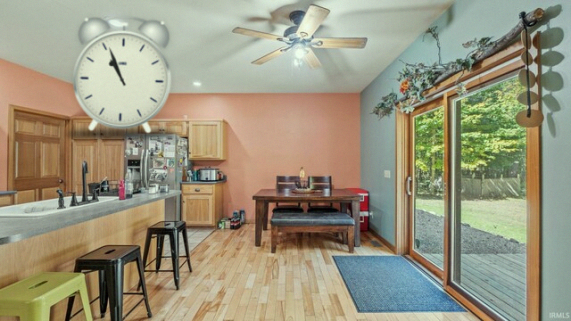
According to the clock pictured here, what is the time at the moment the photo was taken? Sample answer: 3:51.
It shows 10:56
